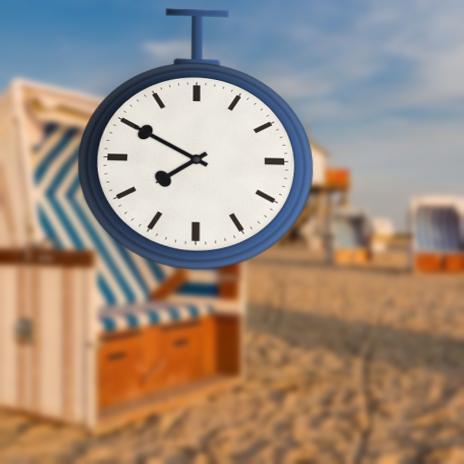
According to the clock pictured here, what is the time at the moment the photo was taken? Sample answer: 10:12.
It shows 7:50
